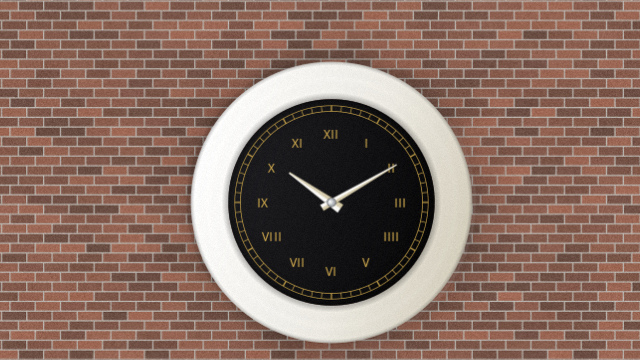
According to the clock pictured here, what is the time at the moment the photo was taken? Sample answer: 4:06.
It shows 10:10
